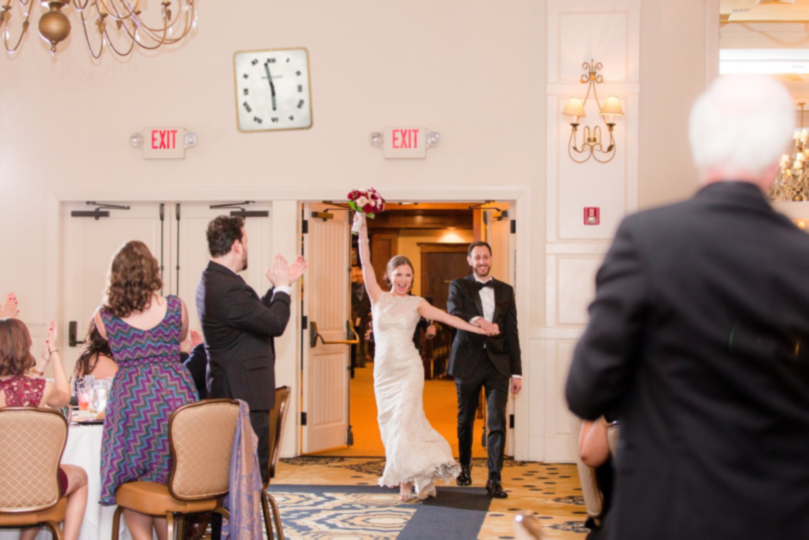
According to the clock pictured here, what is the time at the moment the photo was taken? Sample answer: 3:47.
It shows 5:58
